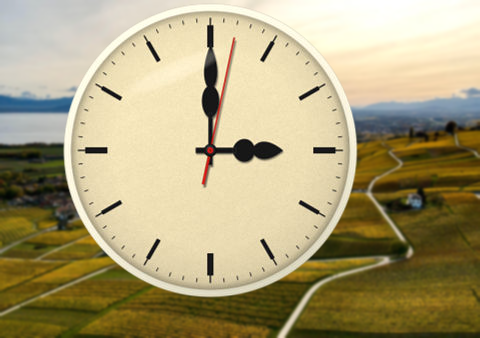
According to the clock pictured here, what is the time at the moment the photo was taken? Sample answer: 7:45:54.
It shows 3:00:02
